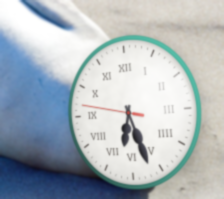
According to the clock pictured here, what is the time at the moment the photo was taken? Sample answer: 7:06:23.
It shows 6:26:47
